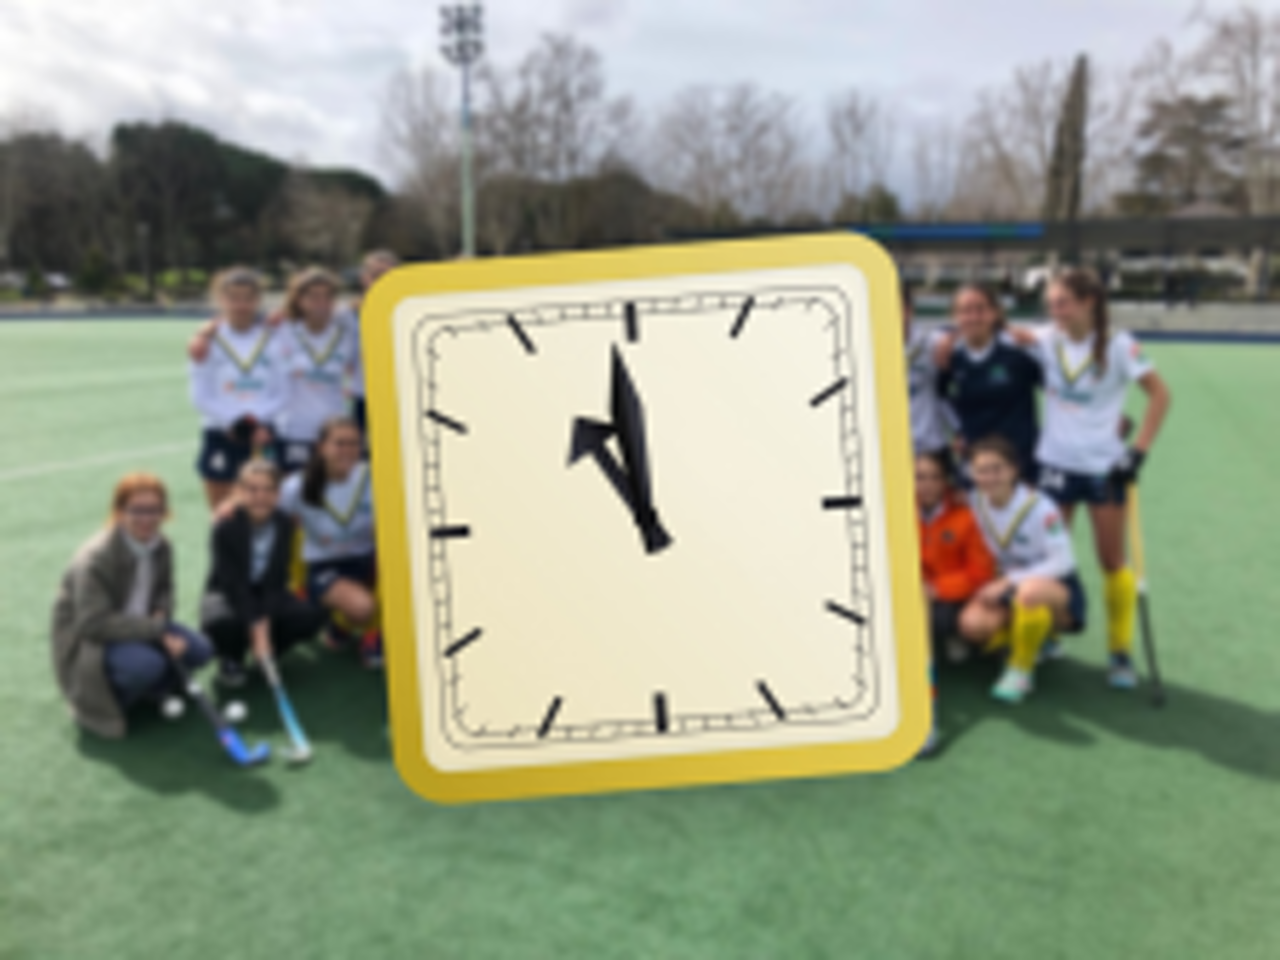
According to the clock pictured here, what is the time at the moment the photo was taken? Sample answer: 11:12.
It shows 10:59
